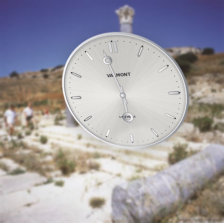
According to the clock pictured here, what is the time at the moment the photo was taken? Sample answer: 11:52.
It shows 5:58
